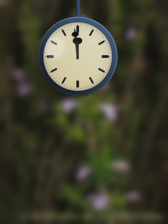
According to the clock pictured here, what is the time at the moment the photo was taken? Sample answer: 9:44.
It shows 11:59
